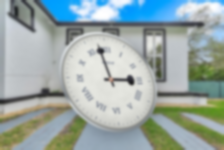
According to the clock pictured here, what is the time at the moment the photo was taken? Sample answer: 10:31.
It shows 2:58
